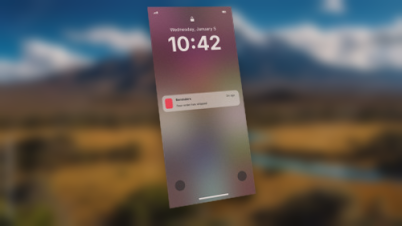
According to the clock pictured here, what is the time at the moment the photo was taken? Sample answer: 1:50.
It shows 10:42
